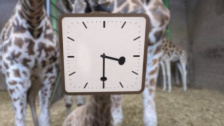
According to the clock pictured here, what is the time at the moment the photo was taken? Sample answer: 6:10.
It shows 3:30
